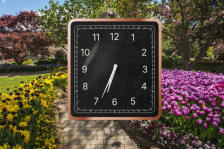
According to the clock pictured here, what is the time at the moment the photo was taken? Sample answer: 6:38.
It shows 6:34
